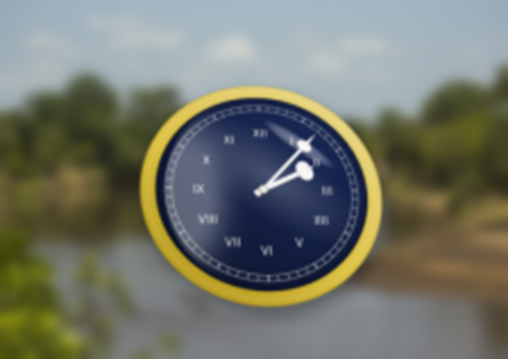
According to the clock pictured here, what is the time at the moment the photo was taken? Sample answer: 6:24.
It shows 2:07
